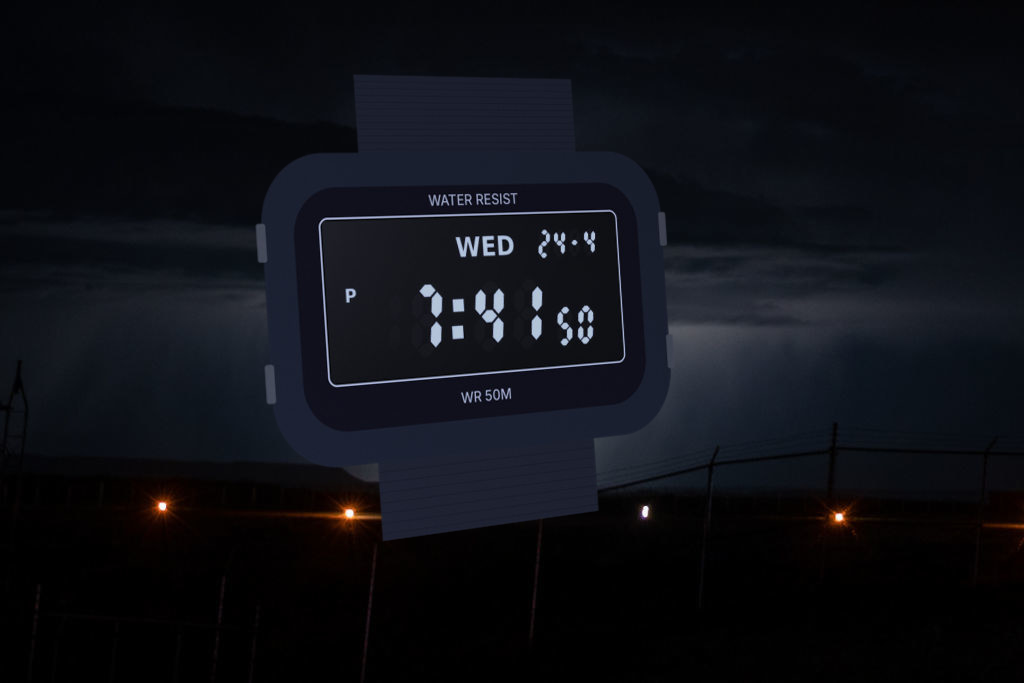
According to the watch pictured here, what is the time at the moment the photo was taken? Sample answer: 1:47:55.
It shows 7:41:50
